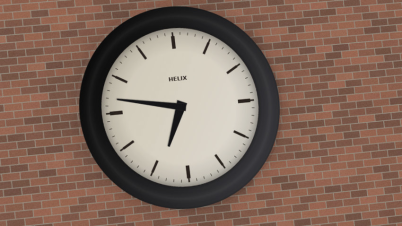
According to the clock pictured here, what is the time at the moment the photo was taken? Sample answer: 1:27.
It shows 6:47
